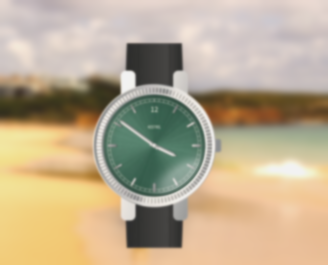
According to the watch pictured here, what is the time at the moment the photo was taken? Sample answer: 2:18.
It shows 3:51
